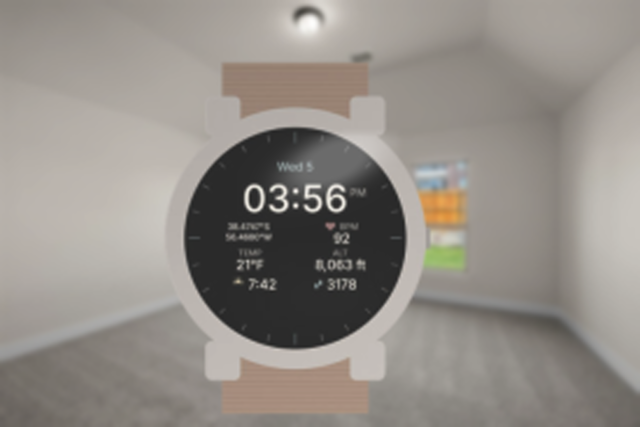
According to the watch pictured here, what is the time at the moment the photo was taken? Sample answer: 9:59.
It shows 3:56
